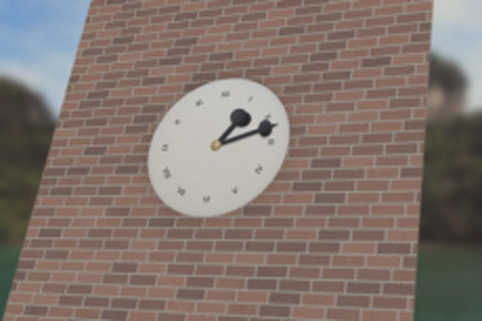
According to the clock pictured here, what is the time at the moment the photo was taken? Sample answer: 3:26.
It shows 1:12
